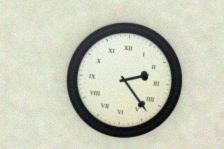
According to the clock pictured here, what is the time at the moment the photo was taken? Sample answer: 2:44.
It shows 2:23
